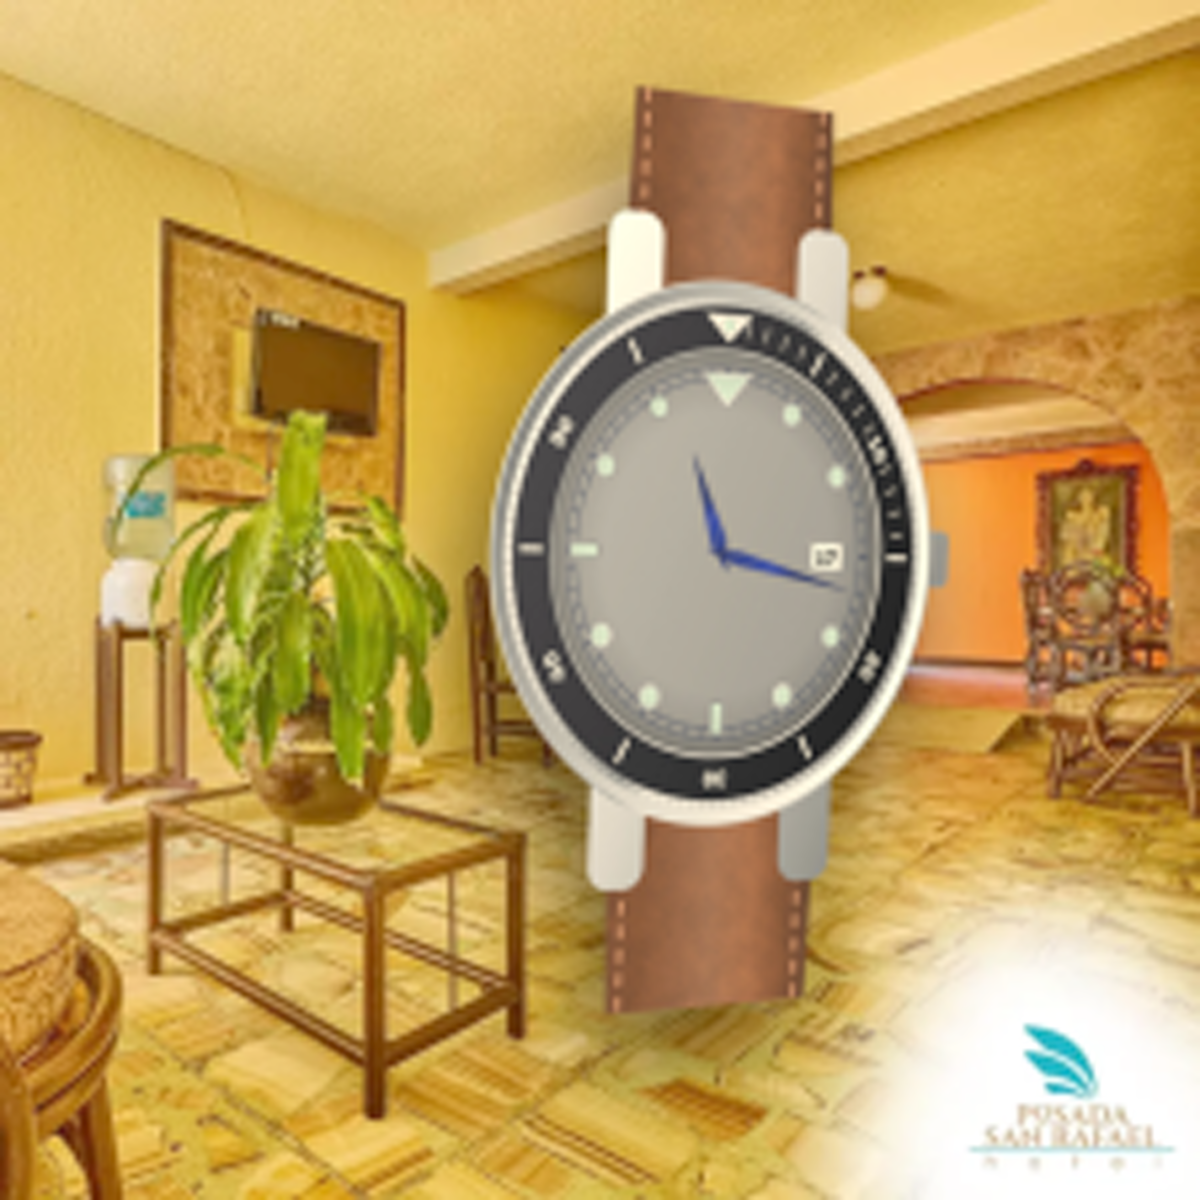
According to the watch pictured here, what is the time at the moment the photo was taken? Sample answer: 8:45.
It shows 11:17
